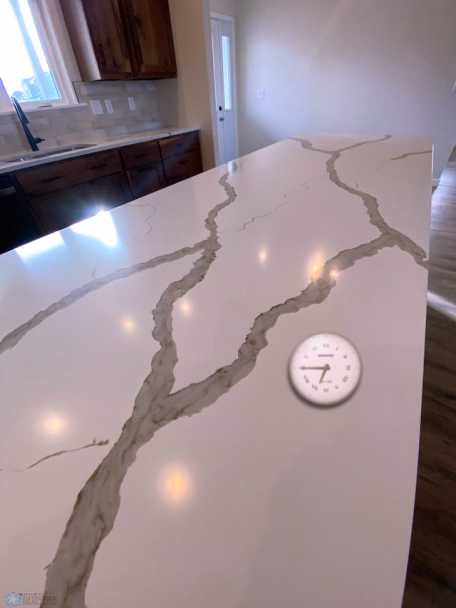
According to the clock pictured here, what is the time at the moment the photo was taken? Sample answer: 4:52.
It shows 6:45
